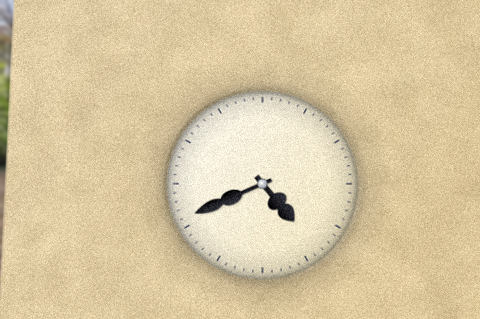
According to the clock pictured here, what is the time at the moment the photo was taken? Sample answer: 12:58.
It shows 4:41
